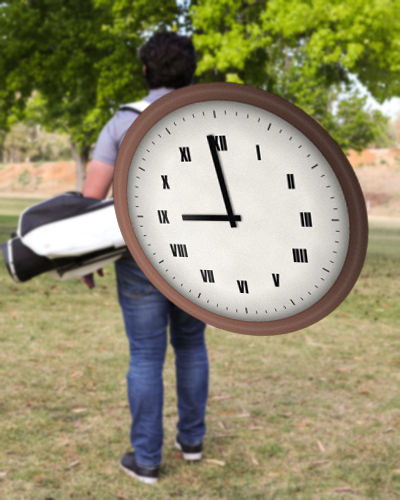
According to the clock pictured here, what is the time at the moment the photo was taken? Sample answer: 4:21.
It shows 8:59
